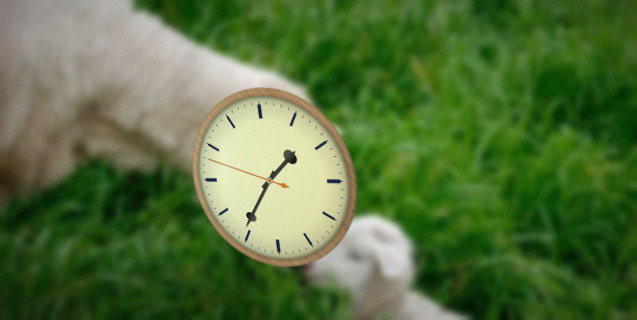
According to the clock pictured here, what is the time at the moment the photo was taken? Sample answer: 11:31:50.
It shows 1:35:48
